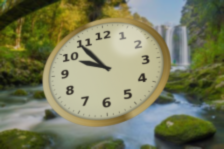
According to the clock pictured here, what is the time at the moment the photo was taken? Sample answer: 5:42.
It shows 9:54
